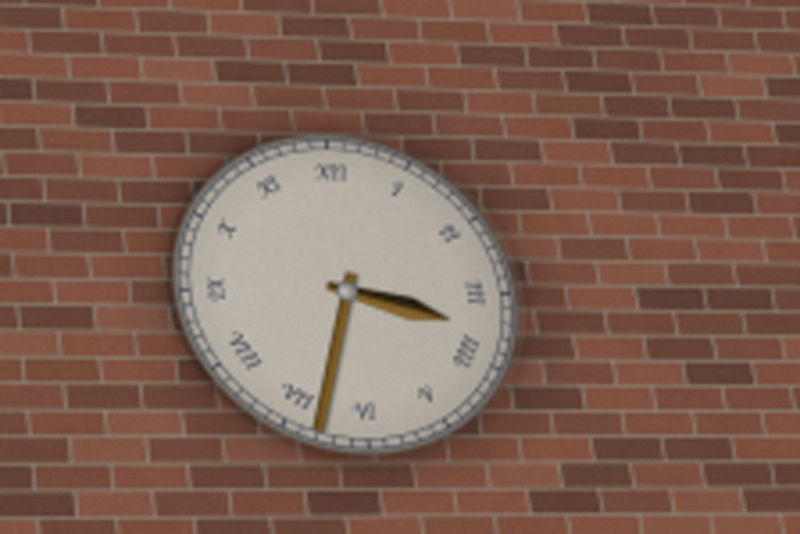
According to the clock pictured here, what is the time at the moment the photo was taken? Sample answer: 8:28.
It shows 3:33
